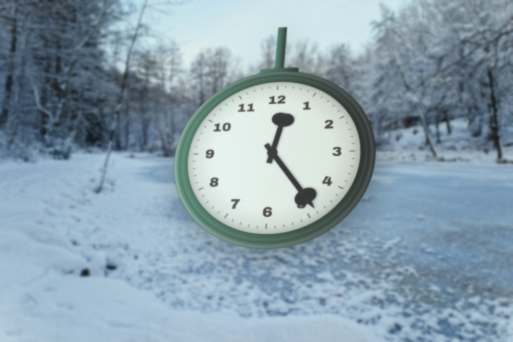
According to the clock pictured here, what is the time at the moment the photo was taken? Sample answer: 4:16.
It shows 12:24
